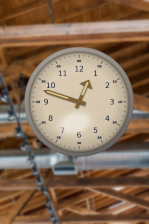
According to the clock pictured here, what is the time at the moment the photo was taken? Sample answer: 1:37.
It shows 12:48
